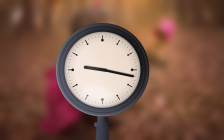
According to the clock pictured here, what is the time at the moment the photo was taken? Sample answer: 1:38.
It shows 9:17
